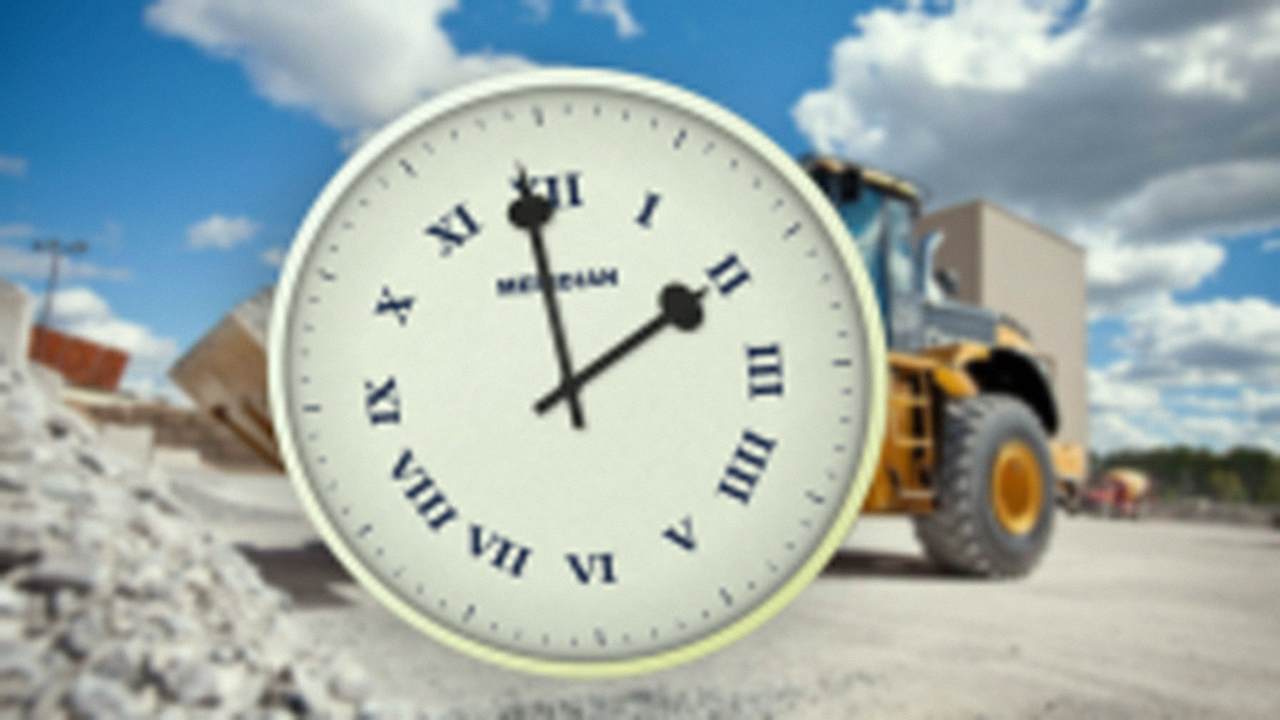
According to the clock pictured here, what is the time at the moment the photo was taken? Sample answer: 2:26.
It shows 1:59
